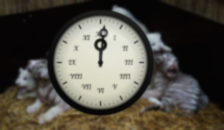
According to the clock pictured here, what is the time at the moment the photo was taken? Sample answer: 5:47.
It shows 12:01
